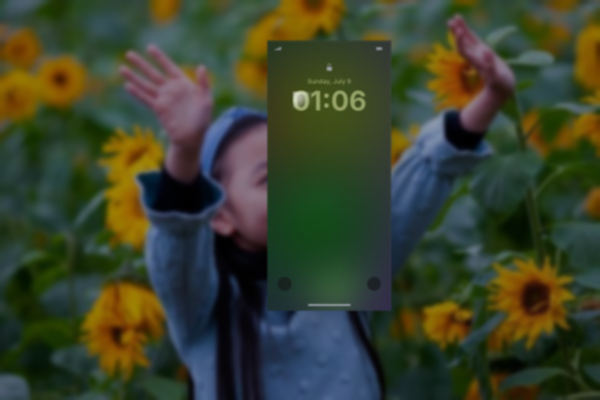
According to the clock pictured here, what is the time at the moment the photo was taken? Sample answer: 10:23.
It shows 1:06
